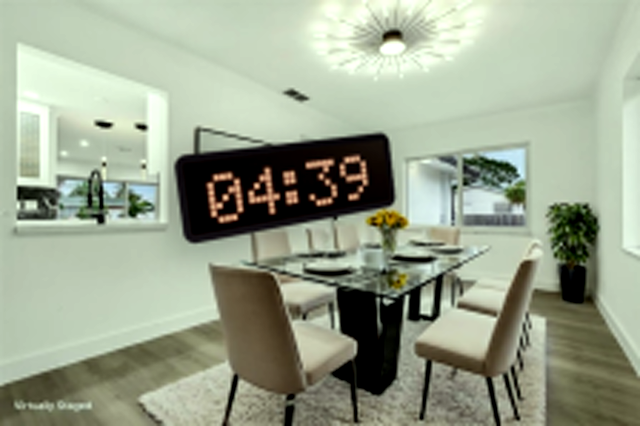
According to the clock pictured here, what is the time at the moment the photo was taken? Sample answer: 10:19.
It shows 4:39
